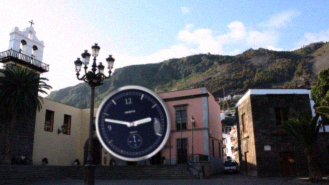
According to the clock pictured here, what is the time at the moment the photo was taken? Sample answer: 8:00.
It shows 2:48
